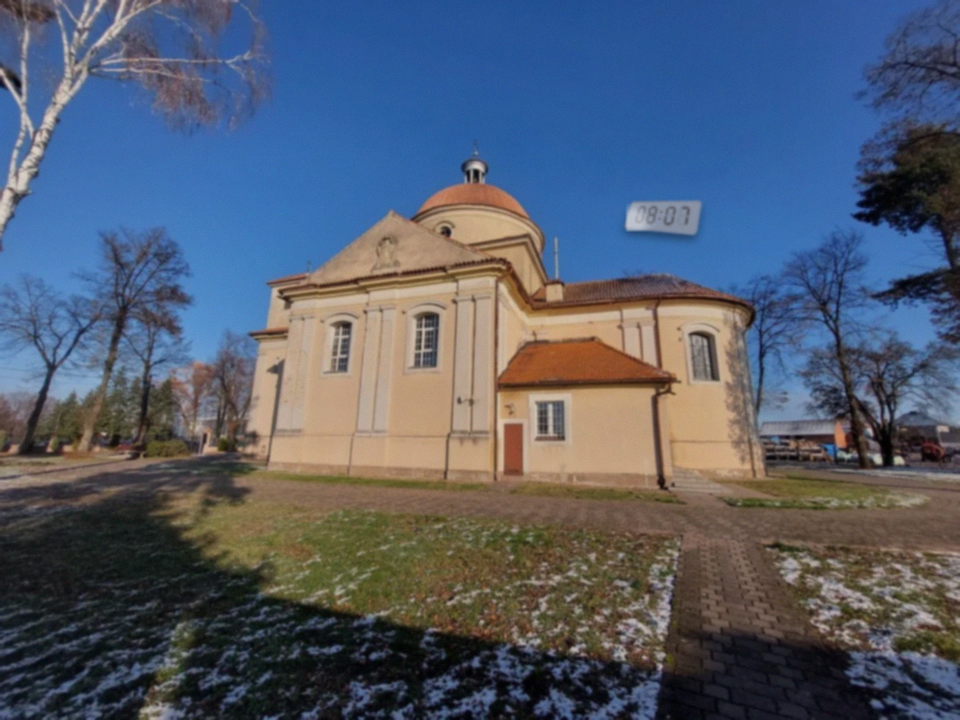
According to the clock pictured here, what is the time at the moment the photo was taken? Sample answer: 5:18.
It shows 8:07
